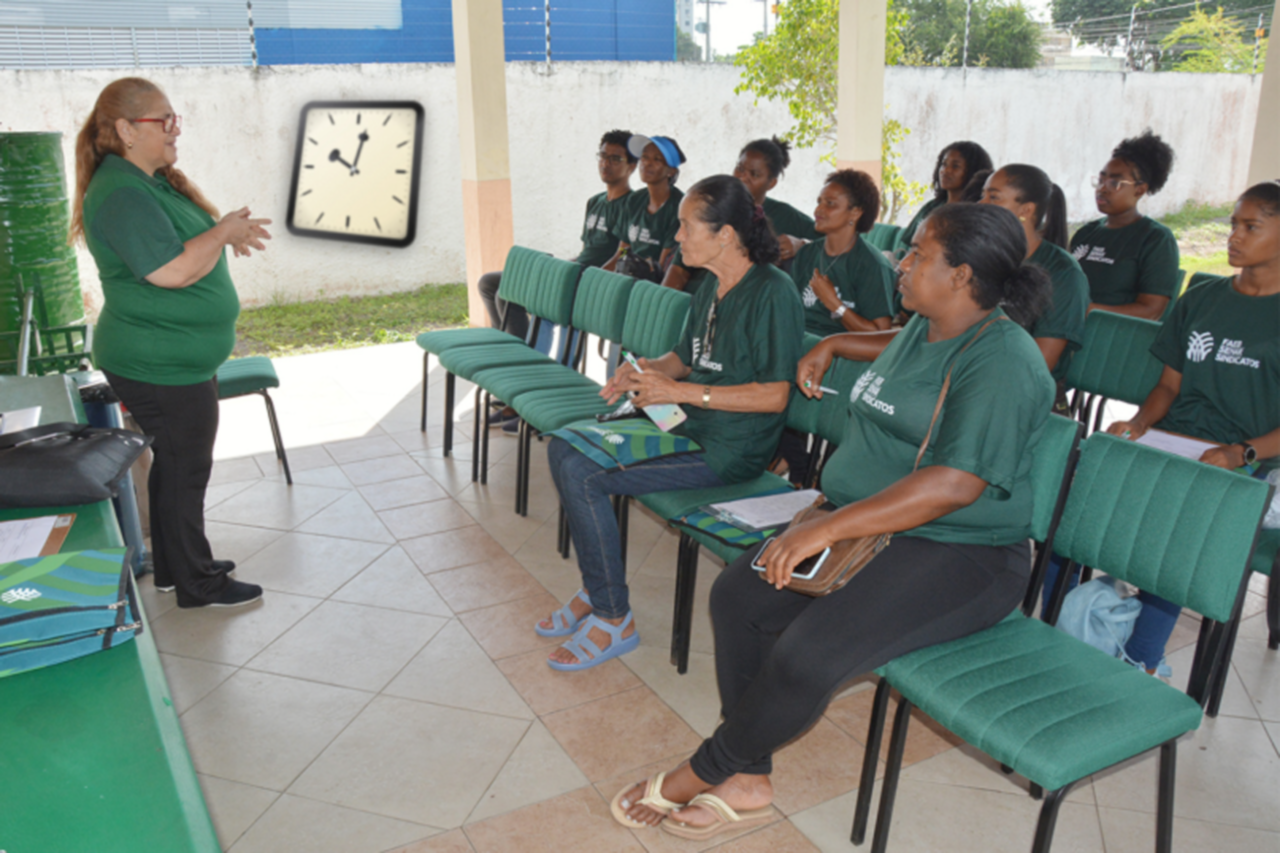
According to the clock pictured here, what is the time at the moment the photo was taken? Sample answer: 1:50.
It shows 10:02
